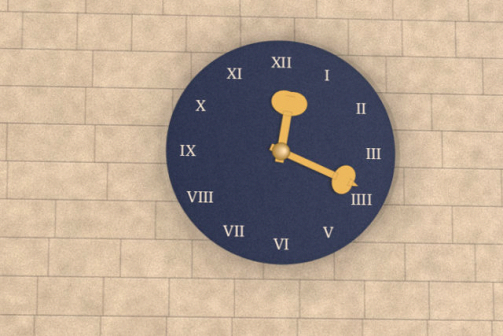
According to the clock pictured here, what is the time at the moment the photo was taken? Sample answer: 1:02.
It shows 12:19
